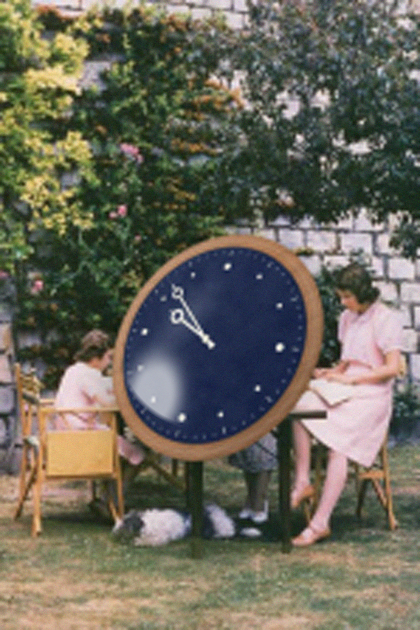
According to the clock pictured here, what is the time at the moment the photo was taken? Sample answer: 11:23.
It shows 9:52
